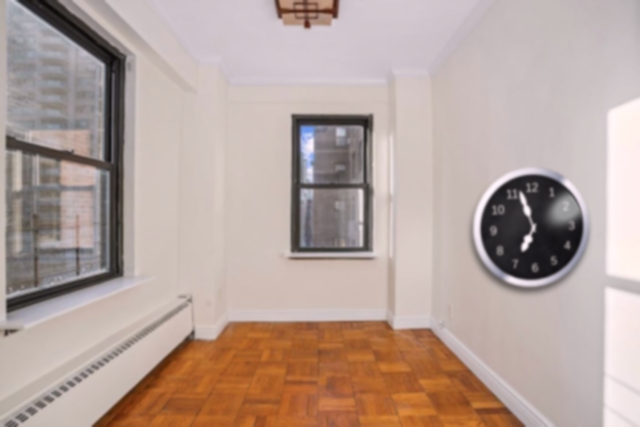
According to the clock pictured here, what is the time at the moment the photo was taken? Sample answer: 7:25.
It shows 6:57
